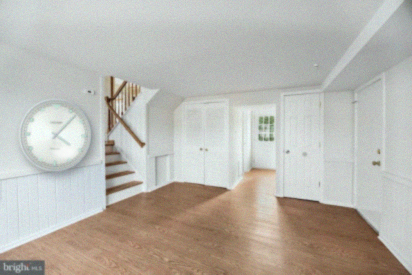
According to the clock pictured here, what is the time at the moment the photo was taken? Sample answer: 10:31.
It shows 4:07
